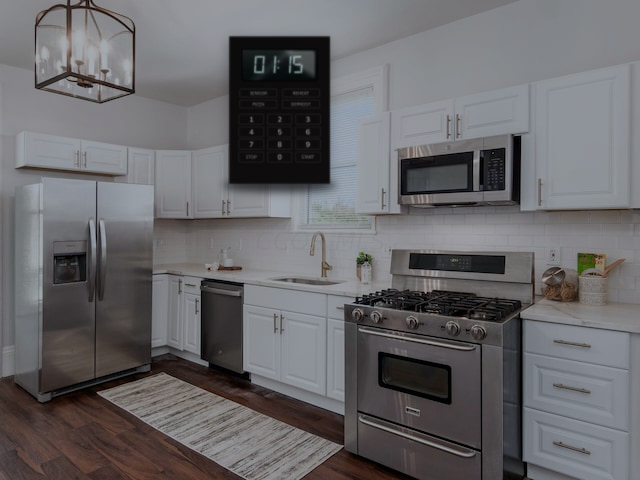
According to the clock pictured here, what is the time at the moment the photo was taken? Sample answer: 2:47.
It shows 1:15
